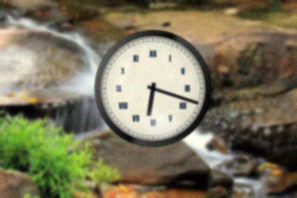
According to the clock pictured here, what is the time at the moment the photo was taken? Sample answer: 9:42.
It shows 6:18
